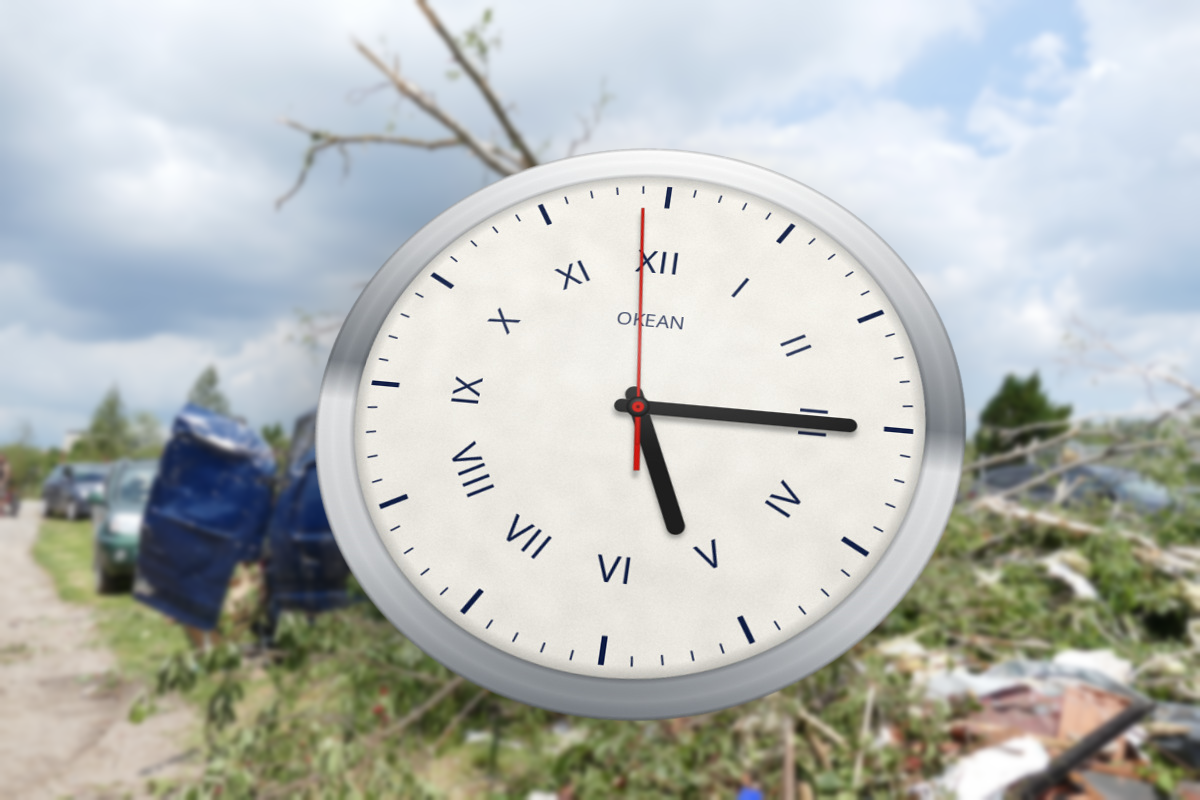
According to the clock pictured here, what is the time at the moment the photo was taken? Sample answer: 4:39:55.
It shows 5:14:59
